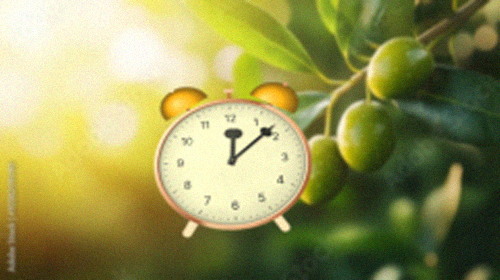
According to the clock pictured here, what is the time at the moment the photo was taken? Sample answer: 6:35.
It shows 12:08
